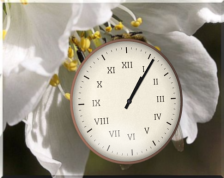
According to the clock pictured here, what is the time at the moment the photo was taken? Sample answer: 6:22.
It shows 1:06
